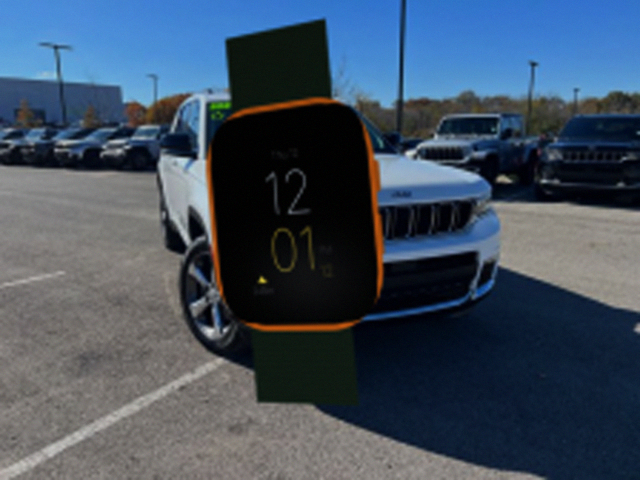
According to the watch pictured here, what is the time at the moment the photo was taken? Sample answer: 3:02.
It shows 12:01
